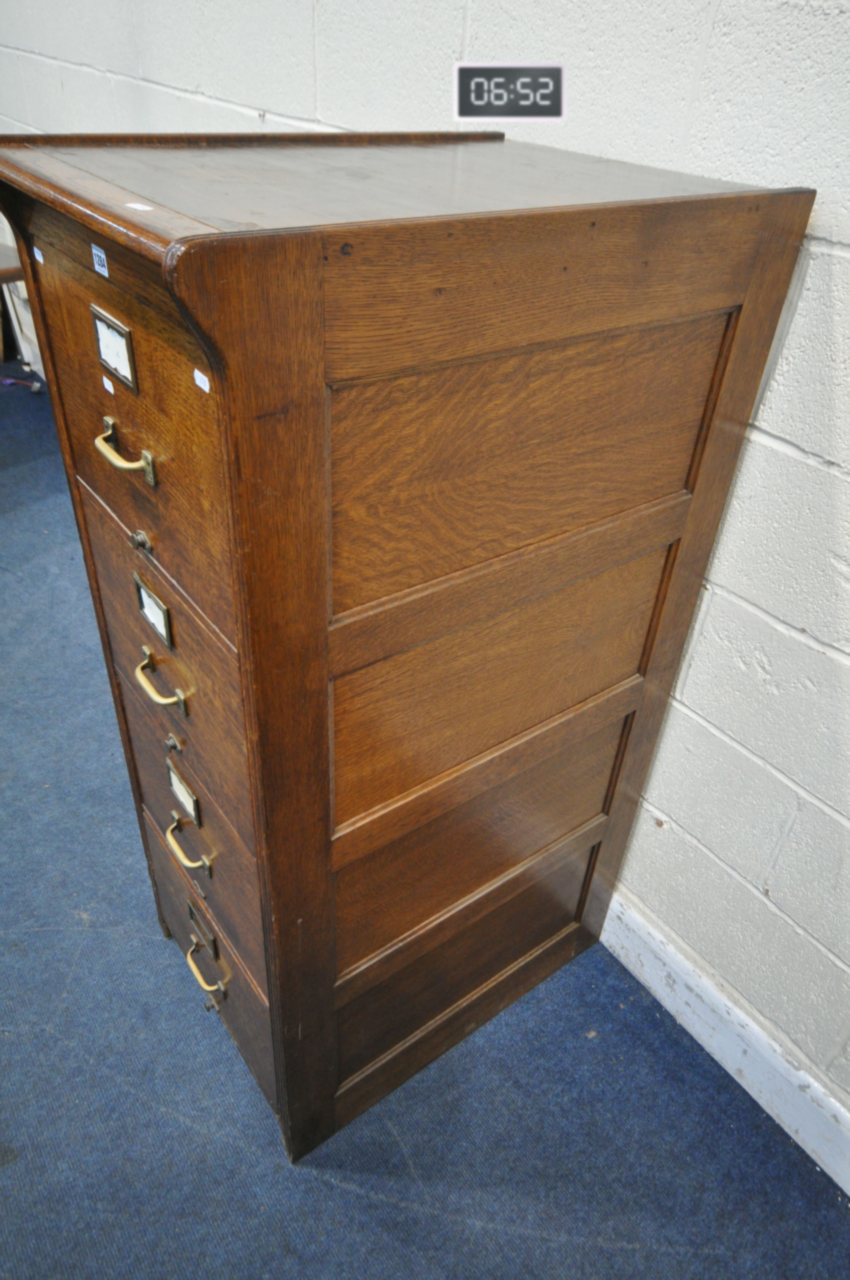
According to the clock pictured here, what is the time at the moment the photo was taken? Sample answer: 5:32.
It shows 6:52
